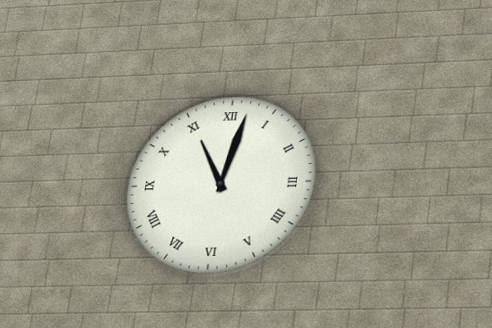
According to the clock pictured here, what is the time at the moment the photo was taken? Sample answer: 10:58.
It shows 11:02
